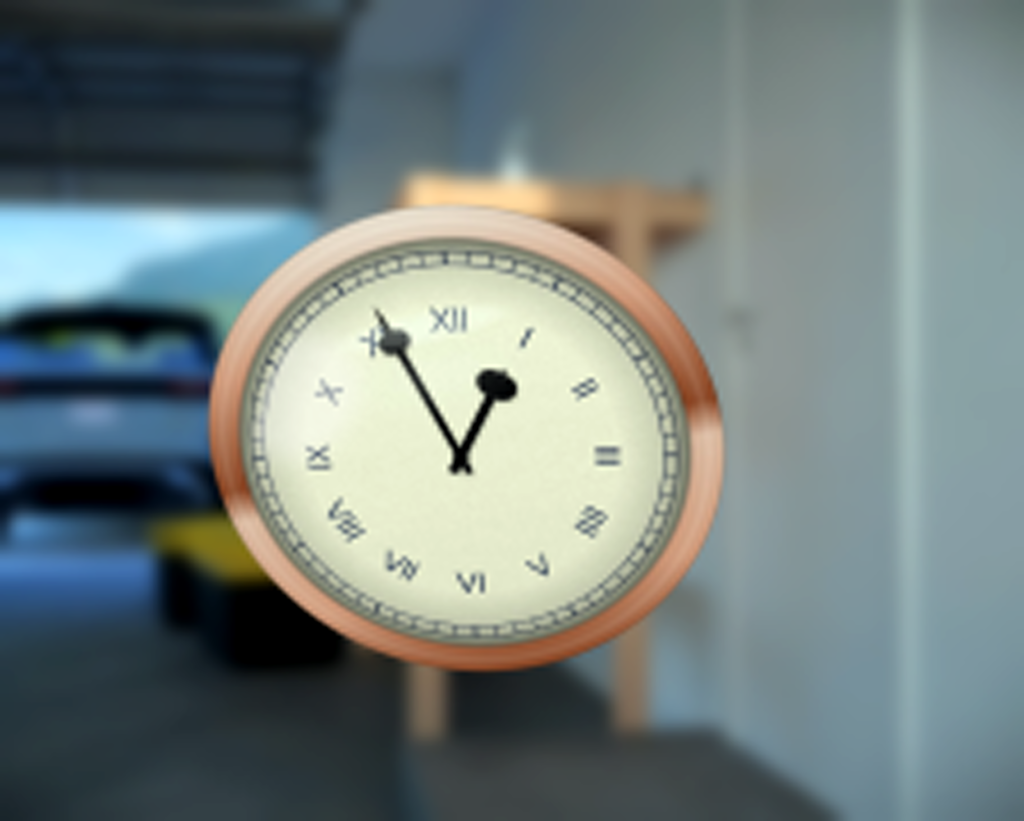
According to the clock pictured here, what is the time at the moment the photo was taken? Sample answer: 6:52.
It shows 12:56
